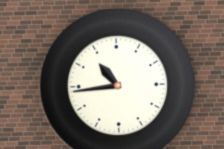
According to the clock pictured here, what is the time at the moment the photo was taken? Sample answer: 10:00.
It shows 10:44
